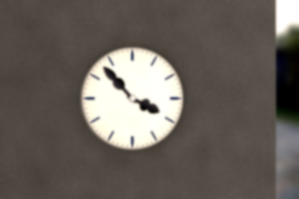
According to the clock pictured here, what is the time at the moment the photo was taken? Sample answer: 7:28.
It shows 3:53
